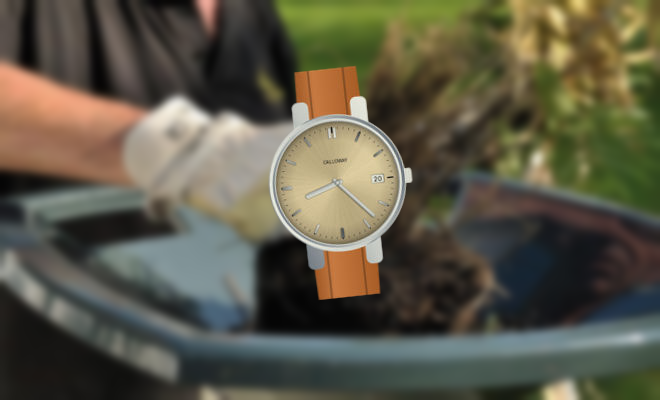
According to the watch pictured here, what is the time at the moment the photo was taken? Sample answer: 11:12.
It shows 8:23
